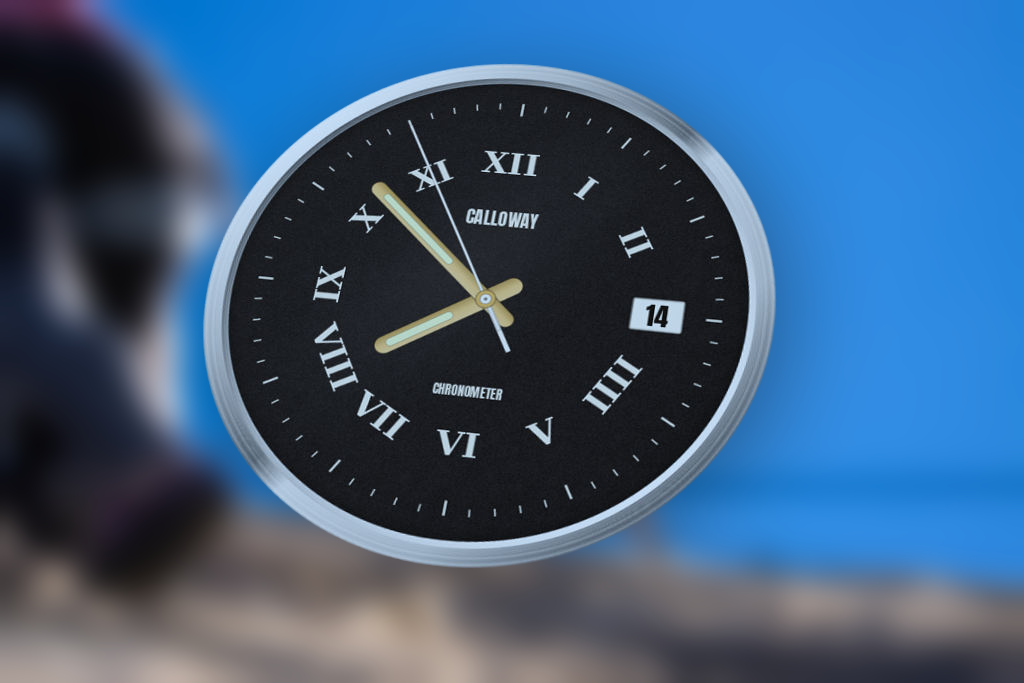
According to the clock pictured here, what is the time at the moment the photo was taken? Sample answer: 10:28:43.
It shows 7:51:55
